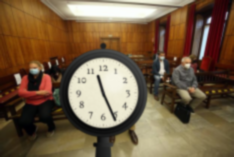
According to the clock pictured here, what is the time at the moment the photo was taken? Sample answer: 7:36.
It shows 11:26
